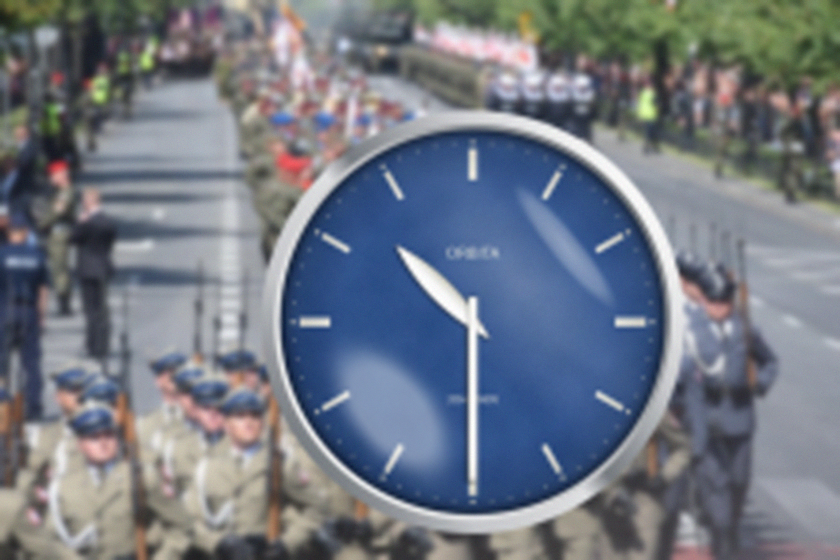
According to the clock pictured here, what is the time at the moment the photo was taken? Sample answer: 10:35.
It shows 10:30
